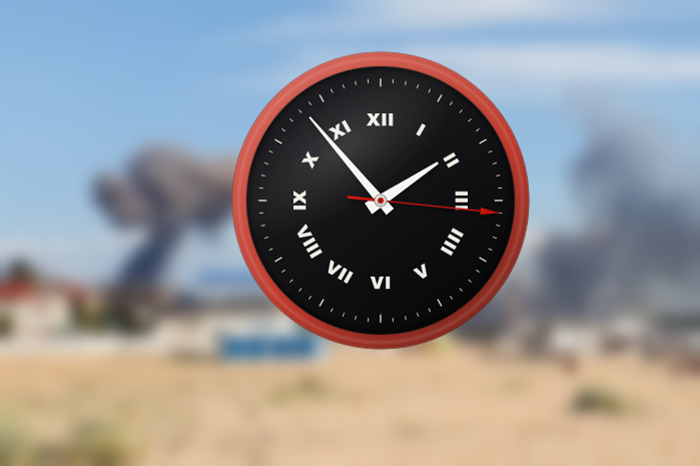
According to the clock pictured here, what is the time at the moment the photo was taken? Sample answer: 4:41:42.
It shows 1:53:16
